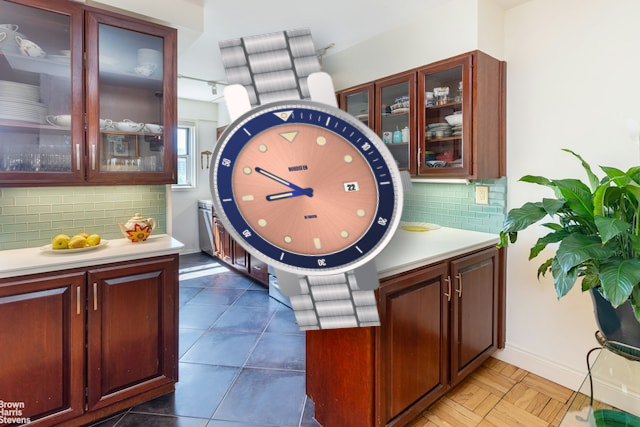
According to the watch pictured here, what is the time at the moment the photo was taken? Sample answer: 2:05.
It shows 8:51
